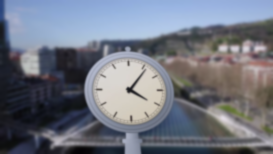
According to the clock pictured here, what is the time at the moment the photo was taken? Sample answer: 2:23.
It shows 4:06
